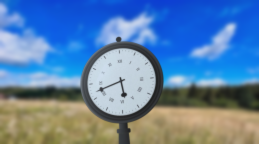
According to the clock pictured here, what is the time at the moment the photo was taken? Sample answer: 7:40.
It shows 5:42
